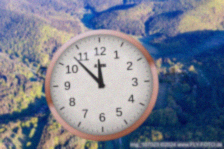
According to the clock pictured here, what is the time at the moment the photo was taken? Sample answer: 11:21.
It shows 11:53
